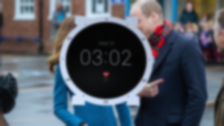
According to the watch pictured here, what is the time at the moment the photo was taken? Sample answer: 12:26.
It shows 3:02
